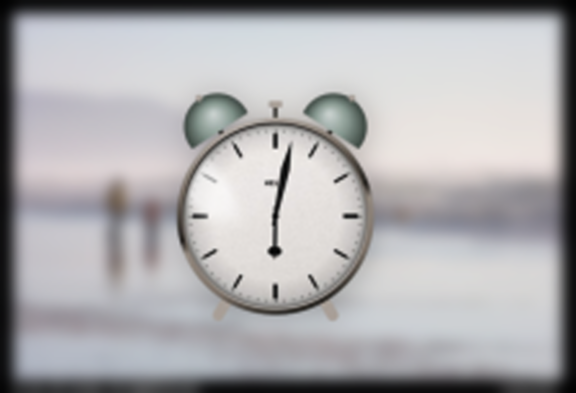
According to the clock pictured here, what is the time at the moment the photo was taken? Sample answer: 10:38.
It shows 6:02
